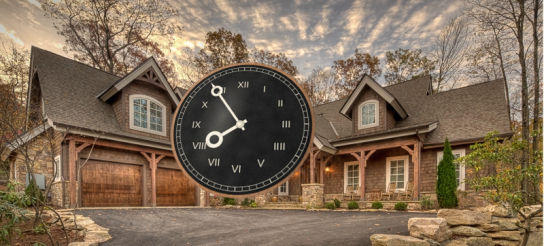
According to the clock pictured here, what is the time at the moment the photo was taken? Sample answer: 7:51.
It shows 7:54
